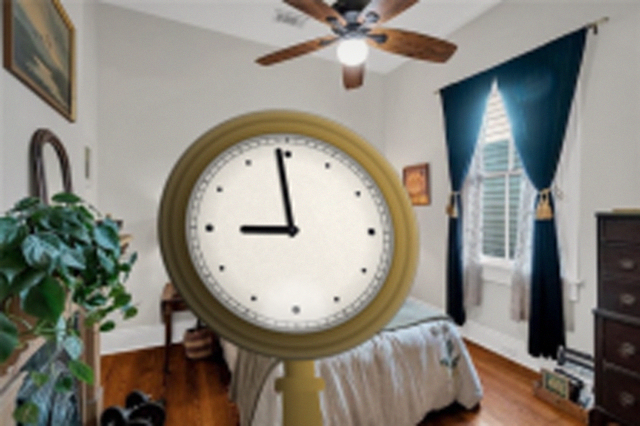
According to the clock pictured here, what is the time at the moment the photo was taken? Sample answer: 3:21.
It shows 8:59
